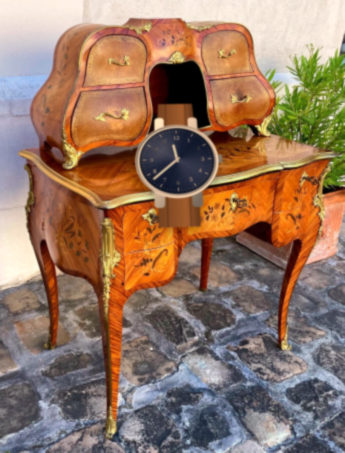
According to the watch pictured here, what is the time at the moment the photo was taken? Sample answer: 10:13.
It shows 11:38
